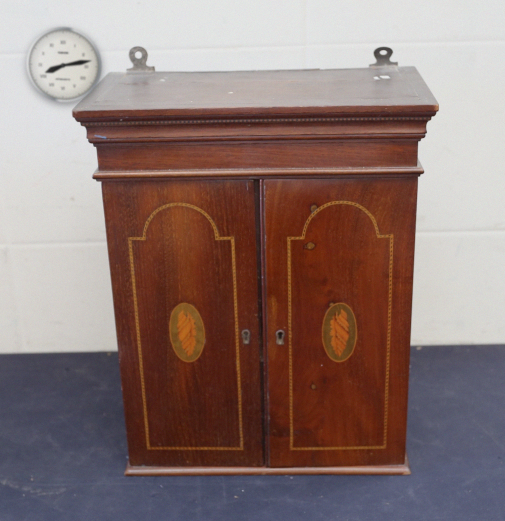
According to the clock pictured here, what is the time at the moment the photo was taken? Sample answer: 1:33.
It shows 8:13
